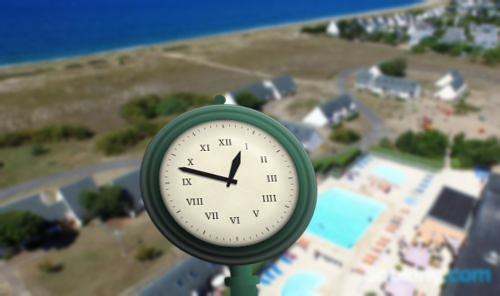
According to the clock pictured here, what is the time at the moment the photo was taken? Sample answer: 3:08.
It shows 12:48
